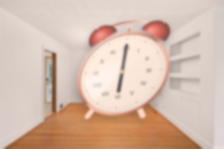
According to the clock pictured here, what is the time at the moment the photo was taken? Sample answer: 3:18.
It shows 6:00
